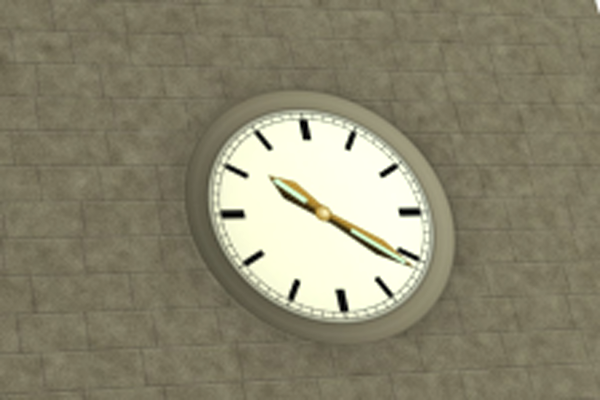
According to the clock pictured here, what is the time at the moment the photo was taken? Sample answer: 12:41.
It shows 10:21
